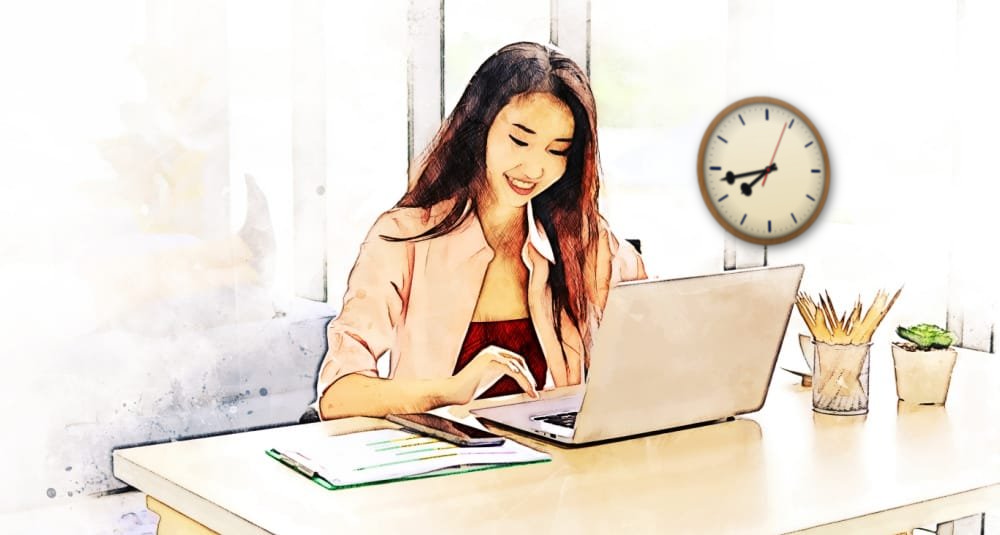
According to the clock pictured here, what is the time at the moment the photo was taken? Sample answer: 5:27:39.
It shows 7:43:04
